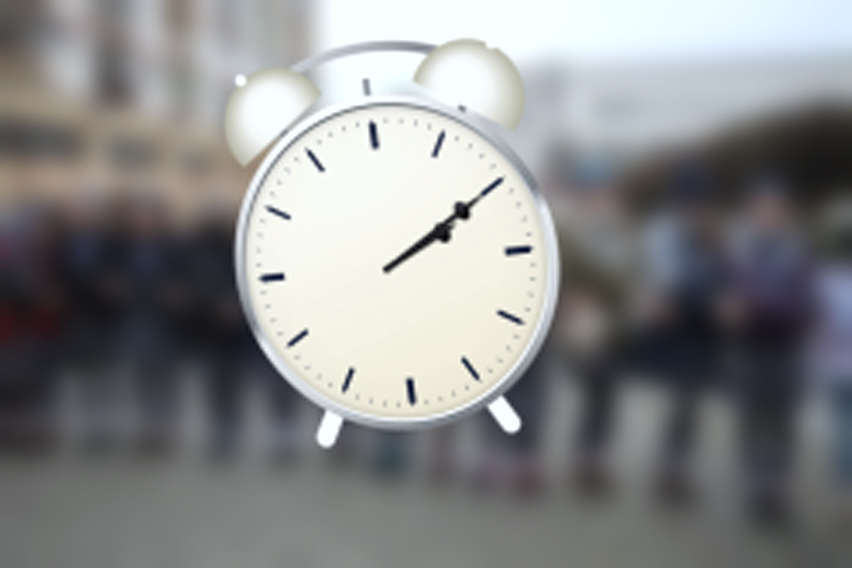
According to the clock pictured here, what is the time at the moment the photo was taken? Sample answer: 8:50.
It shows 2:10
